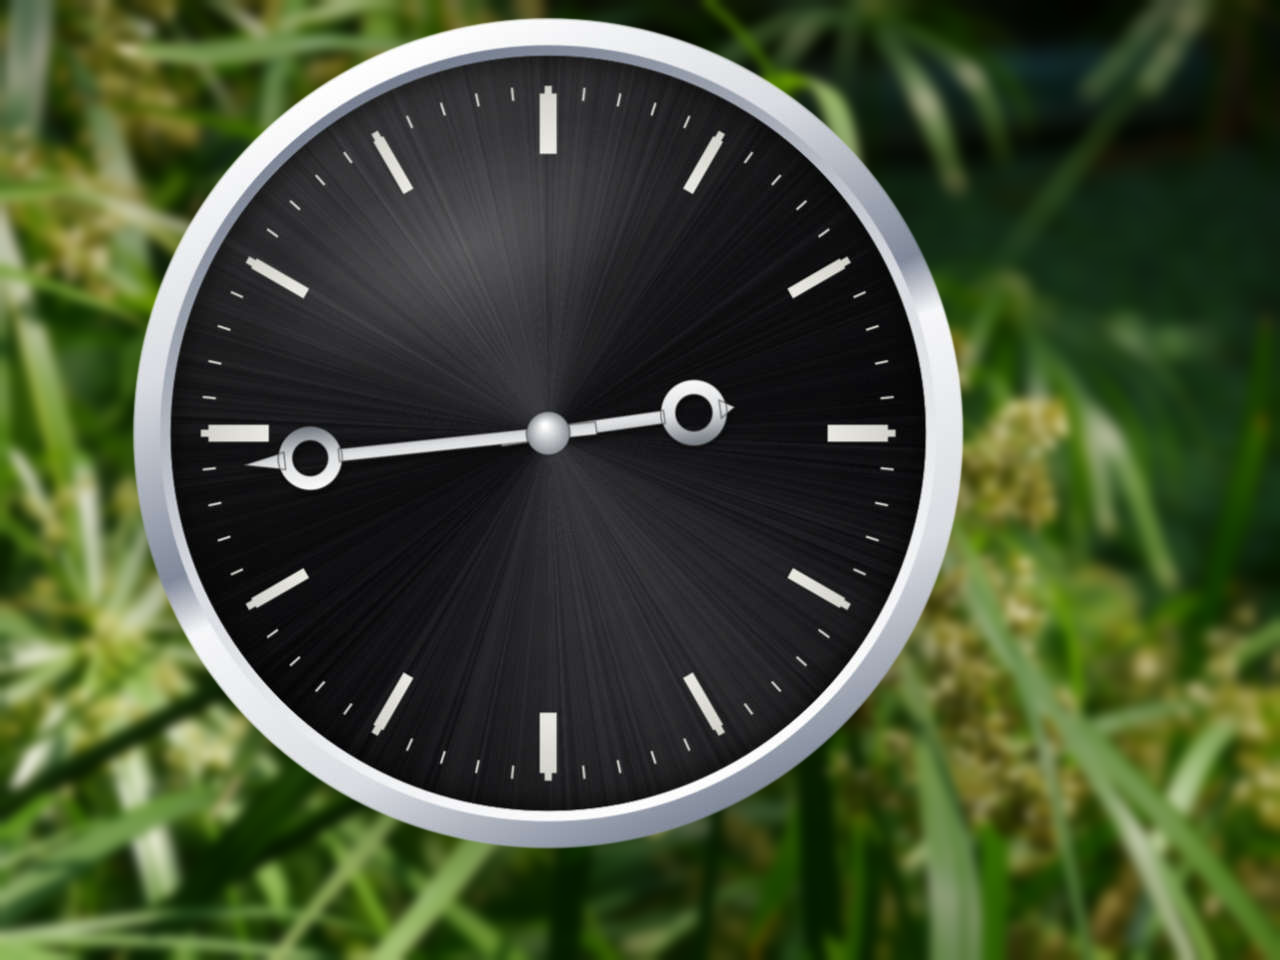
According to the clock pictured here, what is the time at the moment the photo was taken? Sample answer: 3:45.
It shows 2:44
